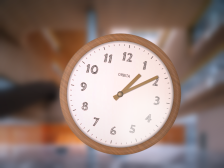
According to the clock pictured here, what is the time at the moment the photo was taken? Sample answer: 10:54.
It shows 1:09
